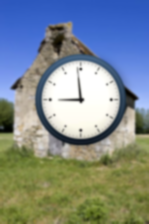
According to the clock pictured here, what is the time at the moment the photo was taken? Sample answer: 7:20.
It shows 8:59
